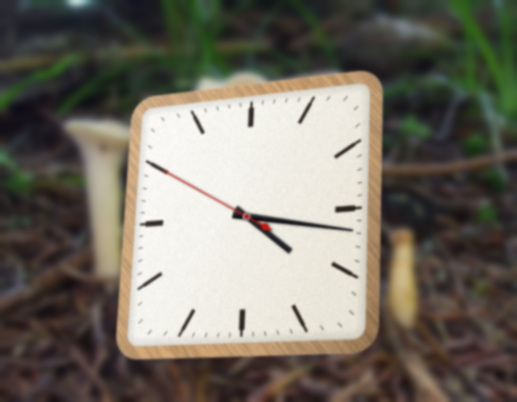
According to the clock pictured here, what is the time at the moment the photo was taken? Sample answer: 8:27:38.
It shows 4:16:50
